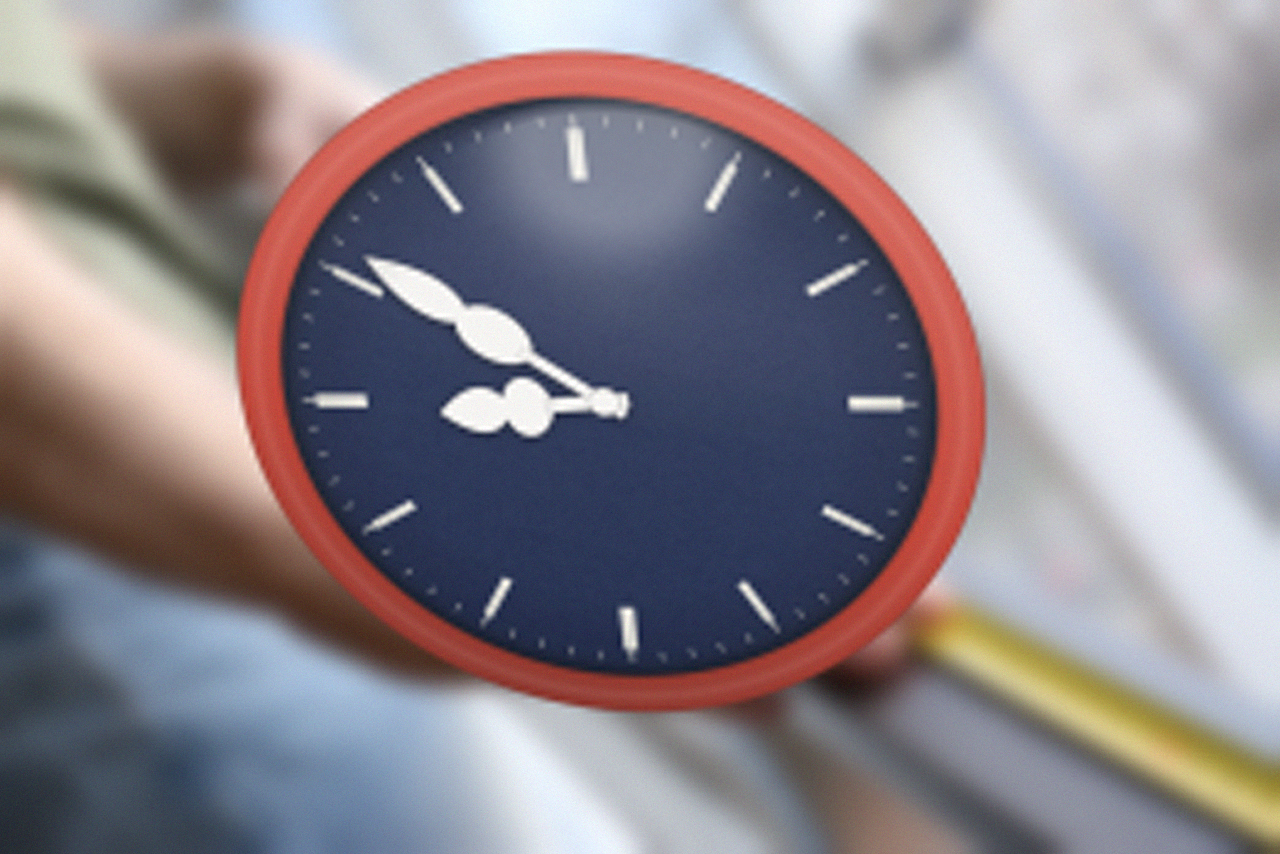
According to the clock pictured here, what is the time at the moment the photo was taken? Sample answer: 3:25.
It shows 8:51
